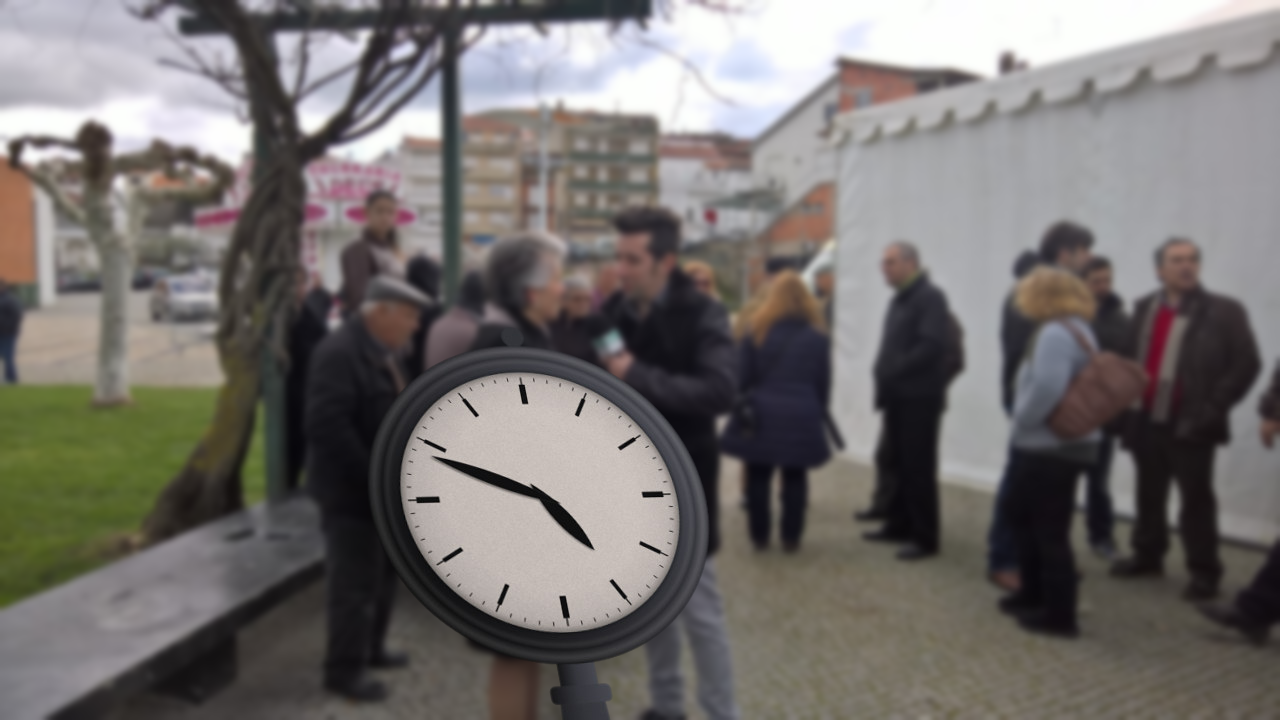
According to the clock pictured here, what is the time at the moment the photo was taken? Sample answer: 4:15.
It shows 4:49
